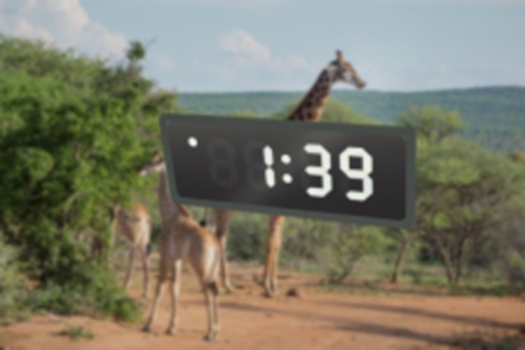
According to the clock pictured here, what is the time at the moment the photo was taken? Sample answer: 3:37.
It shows 1:39
